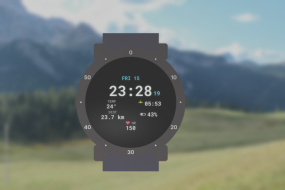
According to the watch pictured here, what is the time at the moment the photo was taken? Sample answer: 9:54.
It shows 23:28
